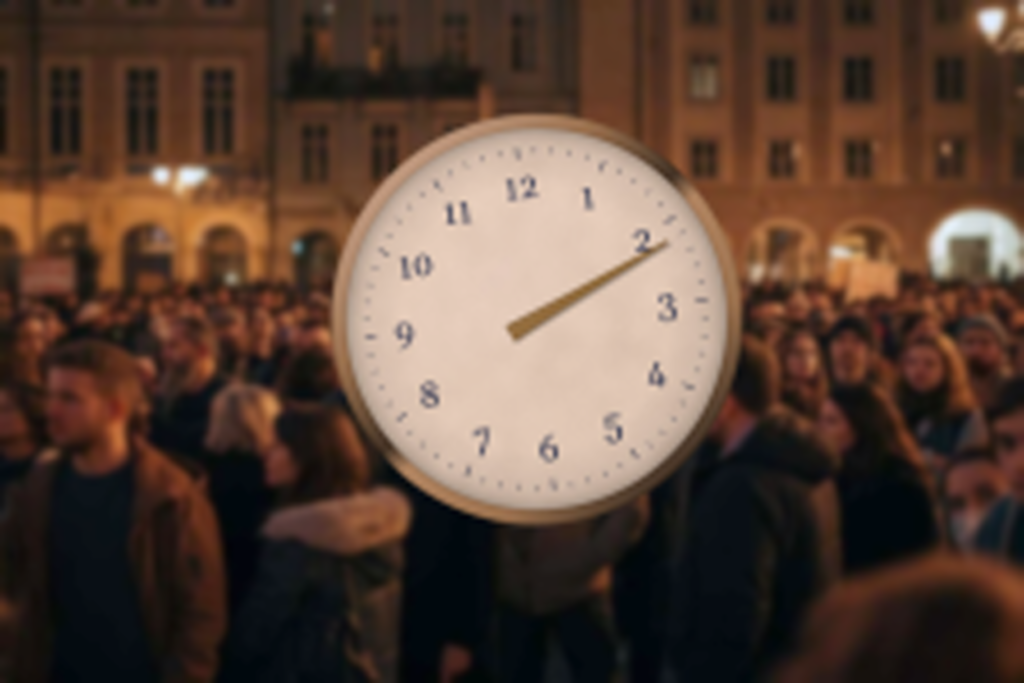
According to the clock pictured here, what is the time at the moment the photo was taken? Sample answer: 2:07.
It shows 2:11
